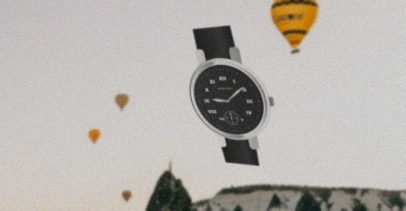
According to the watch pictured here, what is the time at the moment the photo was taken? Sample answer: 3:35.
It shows 9:09
